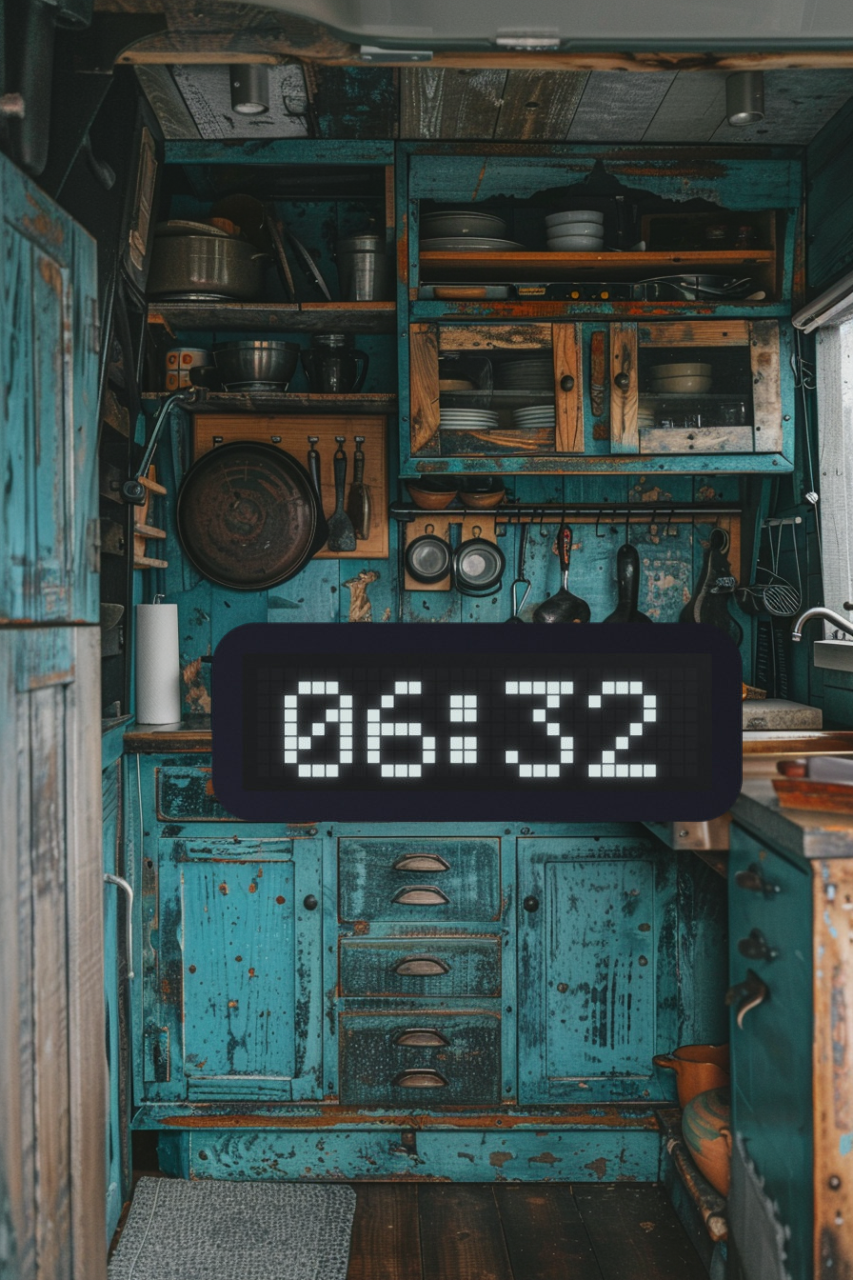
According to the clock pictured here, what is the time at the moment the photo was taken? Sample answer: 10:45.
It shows 6:32
